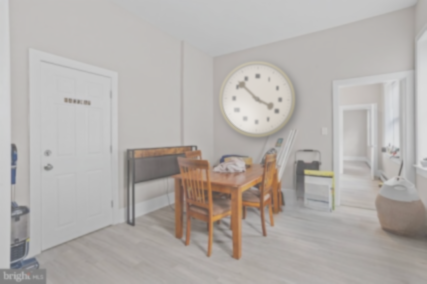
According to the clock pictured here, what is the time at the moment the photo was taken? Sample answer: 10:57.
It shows 3:52
